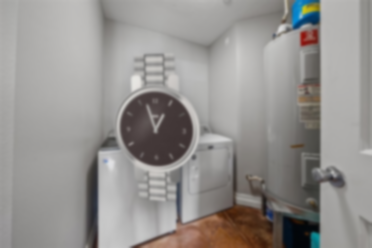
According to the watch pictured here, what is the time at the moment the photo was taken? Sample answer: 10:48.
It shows 12:57
